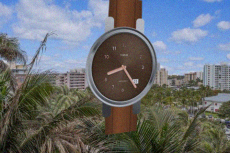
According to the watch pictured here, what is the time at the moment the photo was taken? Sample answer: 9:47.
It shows 8:24
